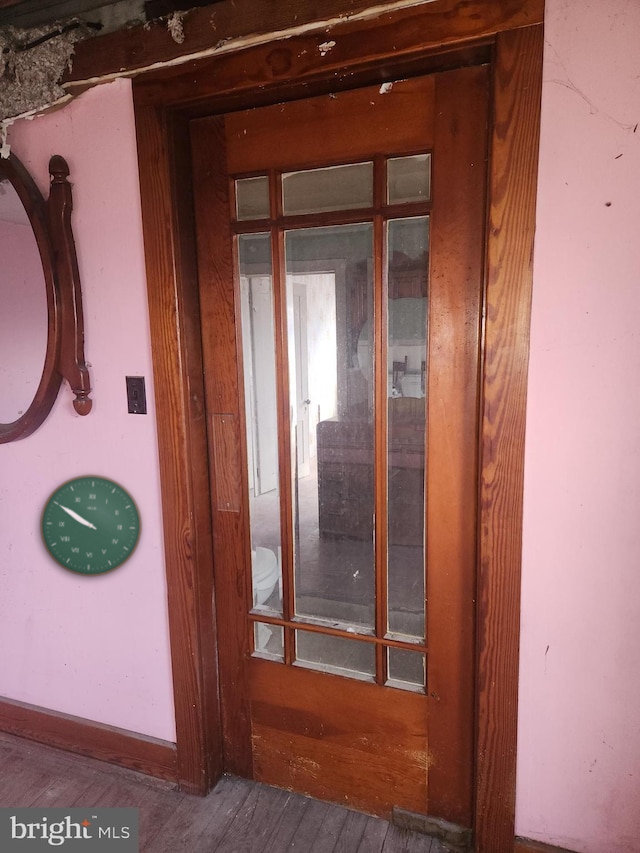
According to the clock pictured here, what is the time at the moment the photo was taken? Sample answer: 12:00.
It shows 9:50
